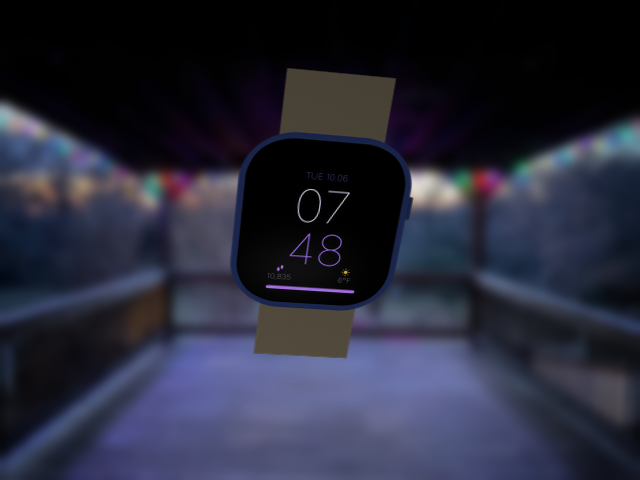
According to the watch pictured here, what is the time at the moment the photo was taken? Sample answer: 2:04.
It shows 7:48
